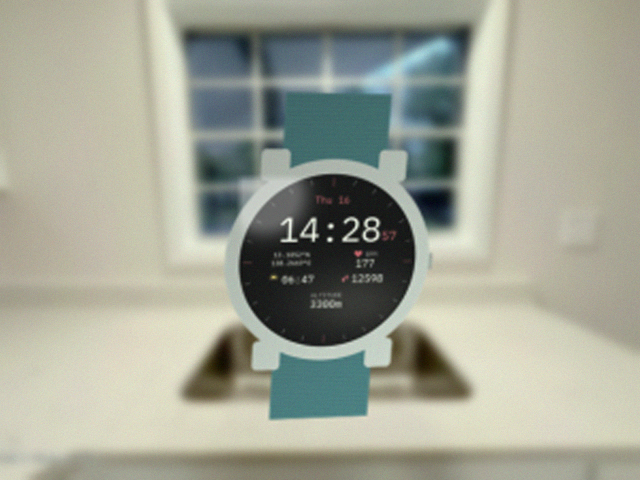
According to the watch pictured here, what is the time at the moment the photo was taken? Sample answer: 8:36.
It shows 14:28
